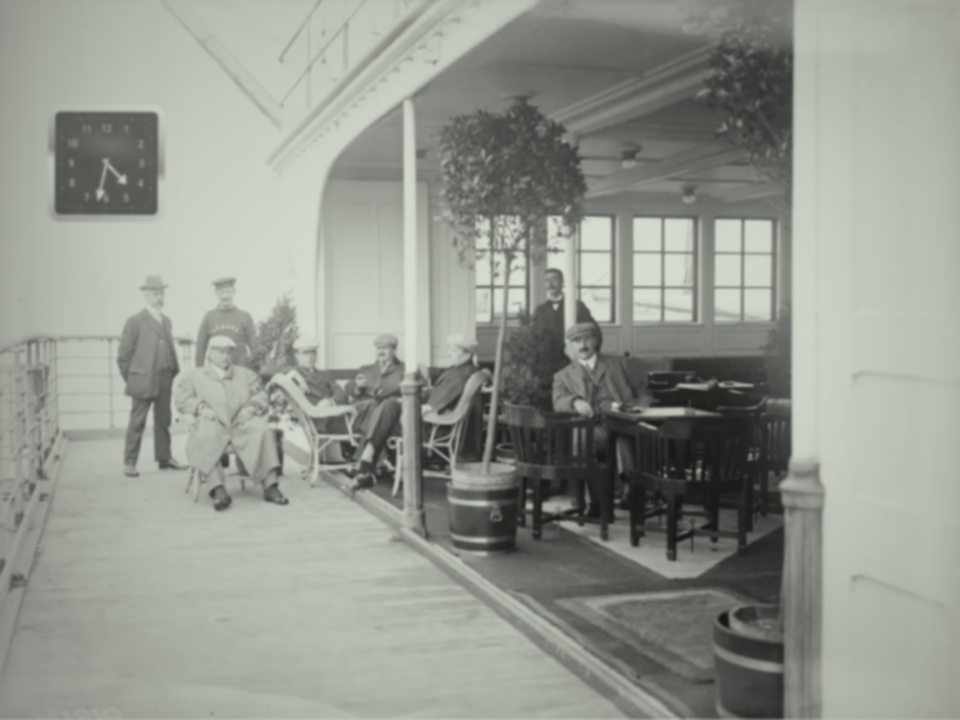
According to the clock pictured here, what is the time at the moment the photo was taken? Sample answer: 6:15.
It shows 4:32
